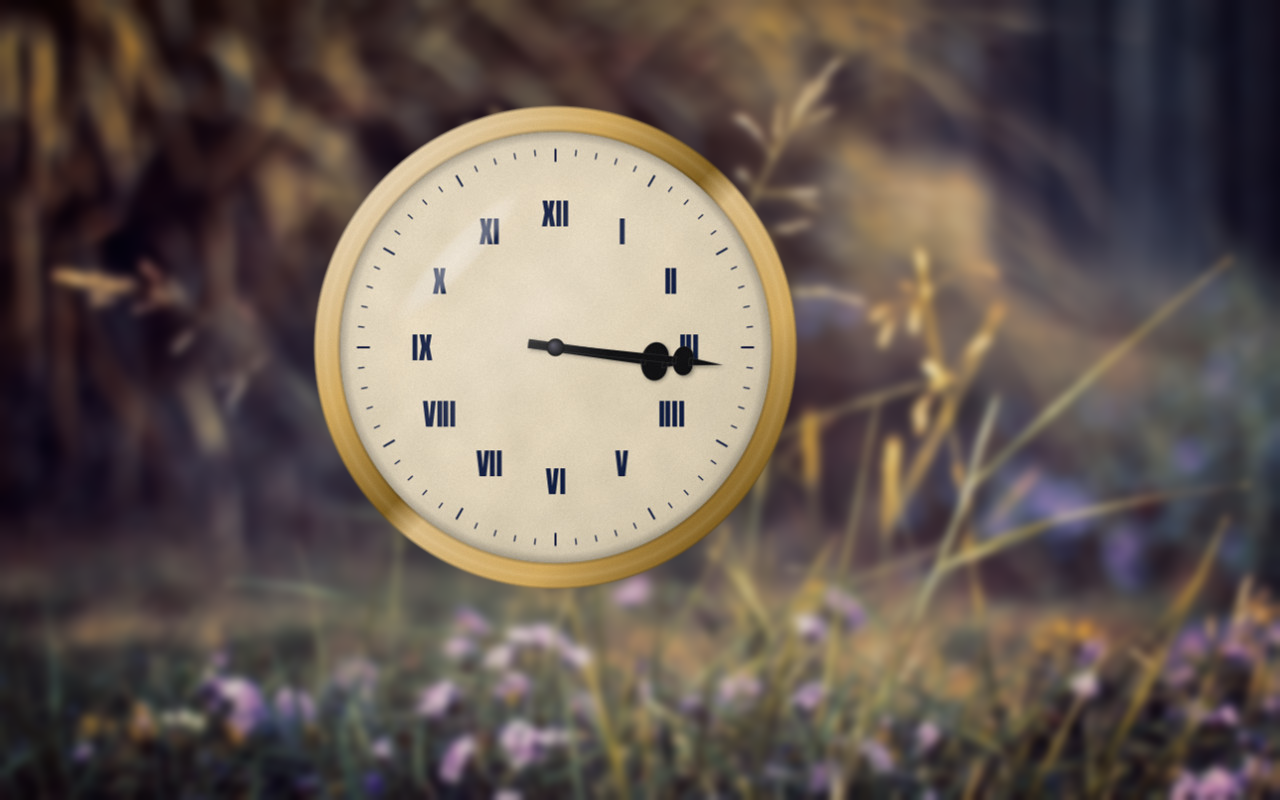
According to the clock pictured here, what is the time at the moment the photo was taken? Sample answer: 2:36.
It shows 3:16
